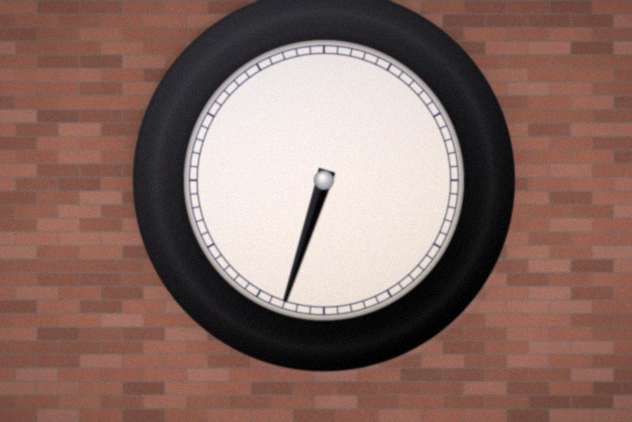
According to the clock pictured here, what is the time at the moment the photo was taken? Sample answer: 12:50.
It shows 6:33
